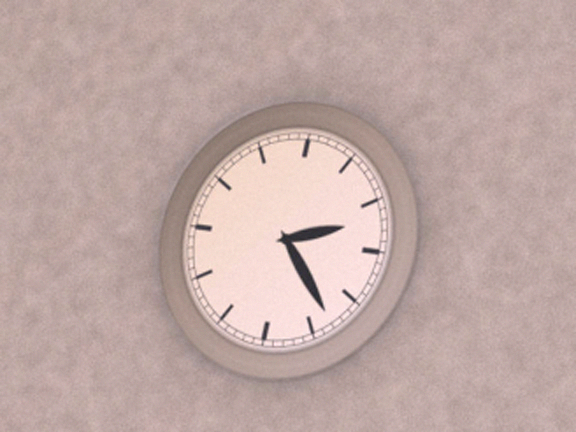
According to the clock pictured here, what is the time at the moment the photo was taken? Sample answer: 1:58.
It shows 2:23
